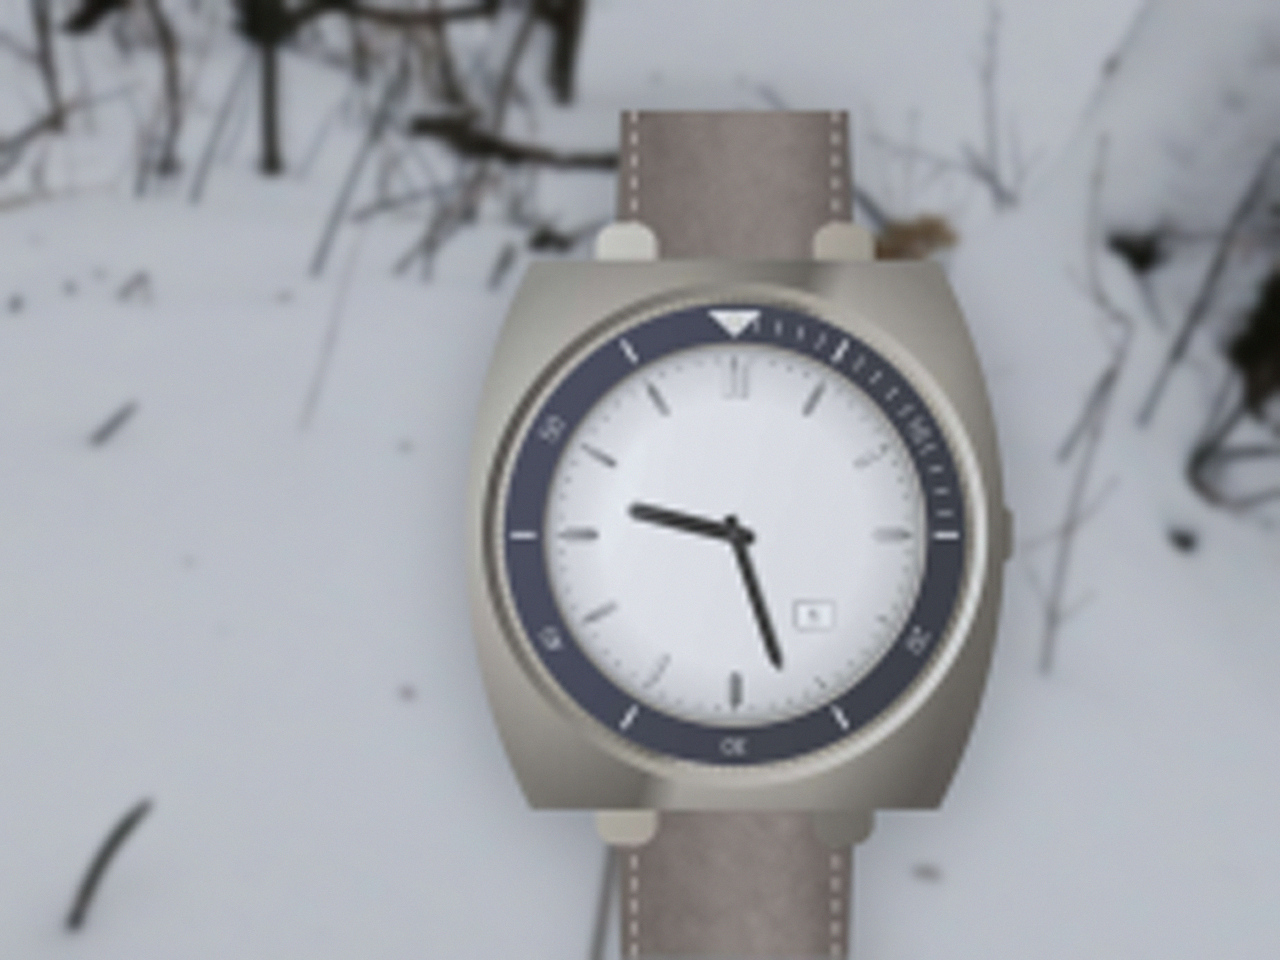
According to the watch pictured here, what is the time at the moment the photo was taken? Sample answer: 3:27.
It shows 9:27
